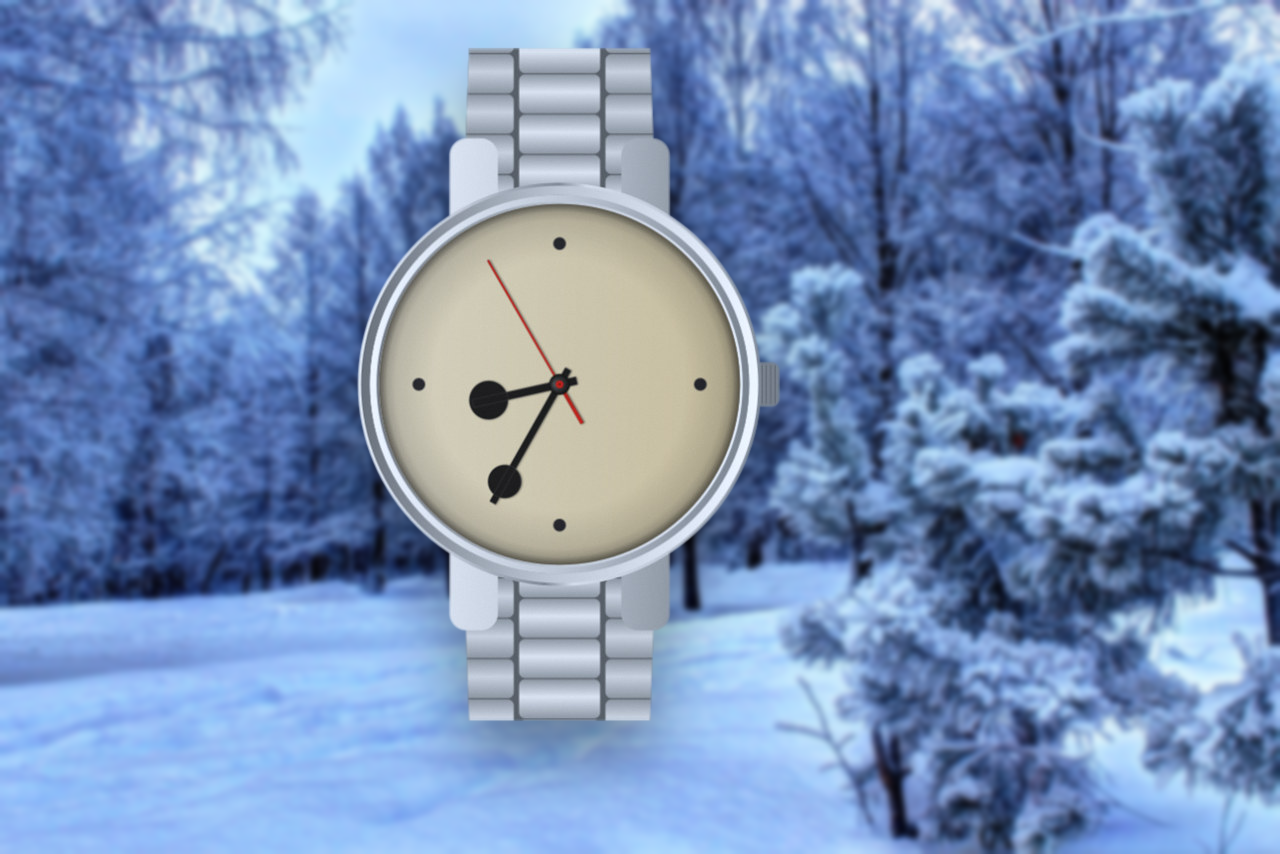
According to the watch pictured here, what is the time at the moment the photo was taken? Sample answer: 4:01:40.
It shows 8:34:55
